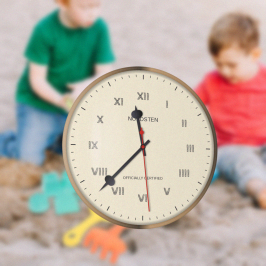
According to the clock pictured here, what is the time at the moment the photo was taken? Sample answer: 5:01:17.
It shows 11:37:29
